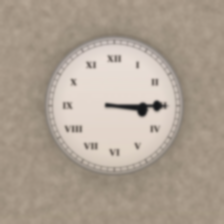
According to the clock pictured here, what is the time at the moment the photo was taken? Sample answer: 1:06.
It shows 3:15
